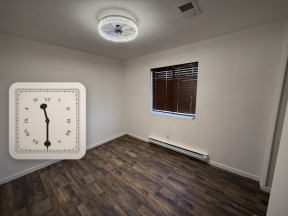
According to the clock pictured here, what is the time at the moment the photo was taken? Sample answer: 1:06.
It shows 11:30
